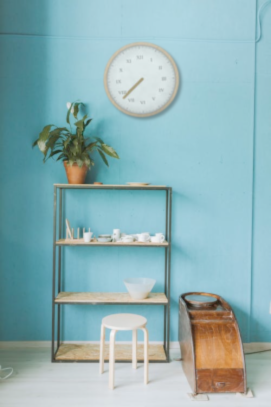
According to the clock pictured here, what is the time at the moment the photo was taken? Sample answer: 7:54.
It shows 7:38
